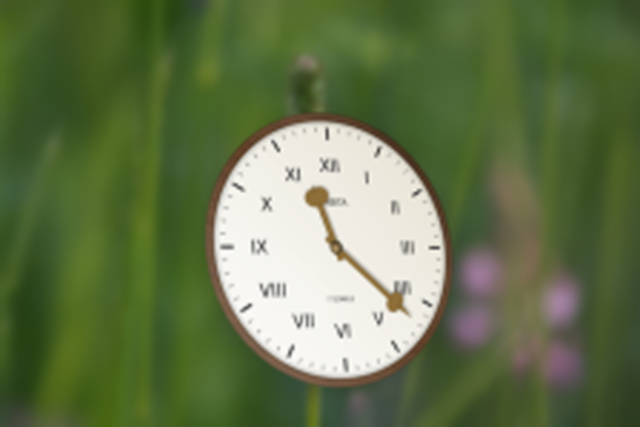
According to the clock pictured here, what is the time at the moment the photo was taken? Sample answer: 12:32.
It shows 11:22
